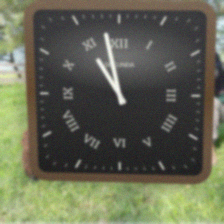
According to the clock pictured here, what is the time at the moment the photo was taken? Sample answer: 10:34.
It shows 10:58
